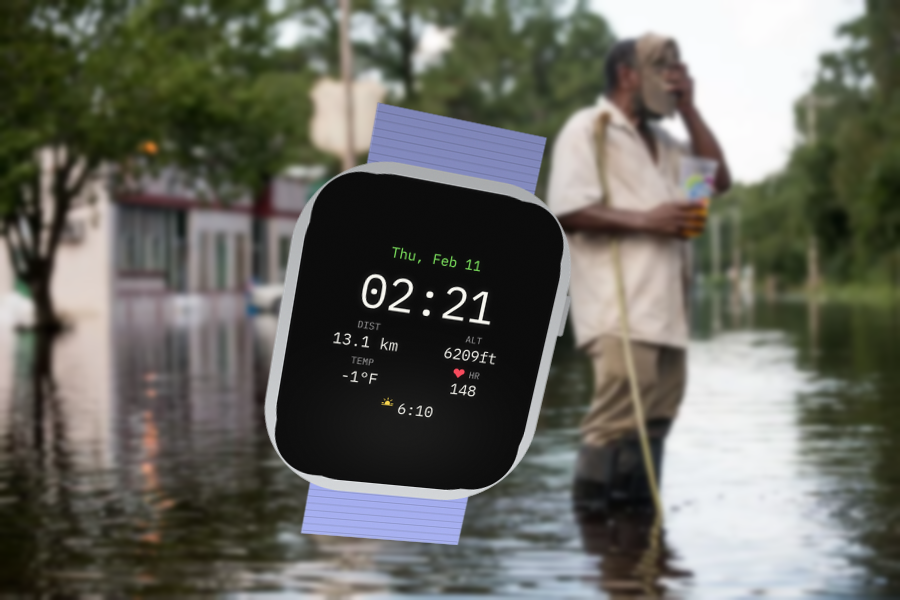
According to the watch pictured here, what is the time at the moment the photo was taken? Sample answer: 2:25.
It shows 2:21
